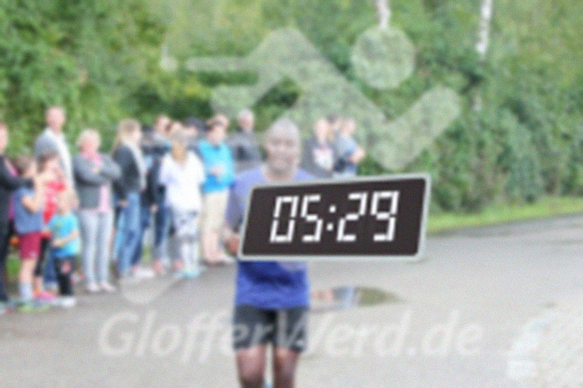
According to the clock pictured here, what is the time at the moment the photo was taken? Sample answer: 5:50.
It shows 5:29
